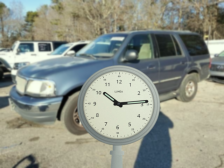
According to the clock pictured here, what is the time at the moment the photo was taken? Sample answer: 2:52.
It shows 10:14
